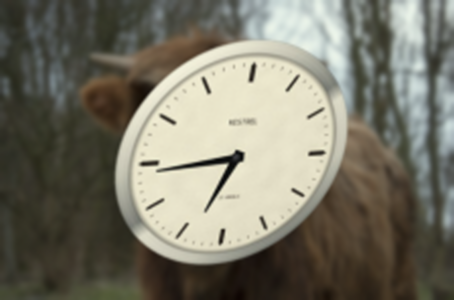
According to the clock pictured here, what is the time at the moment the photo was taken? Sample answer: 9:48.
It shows 6:44
